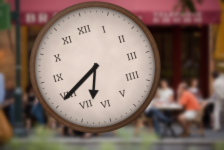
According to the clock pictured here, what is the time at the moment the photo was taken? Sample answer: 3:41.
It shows 6:40
